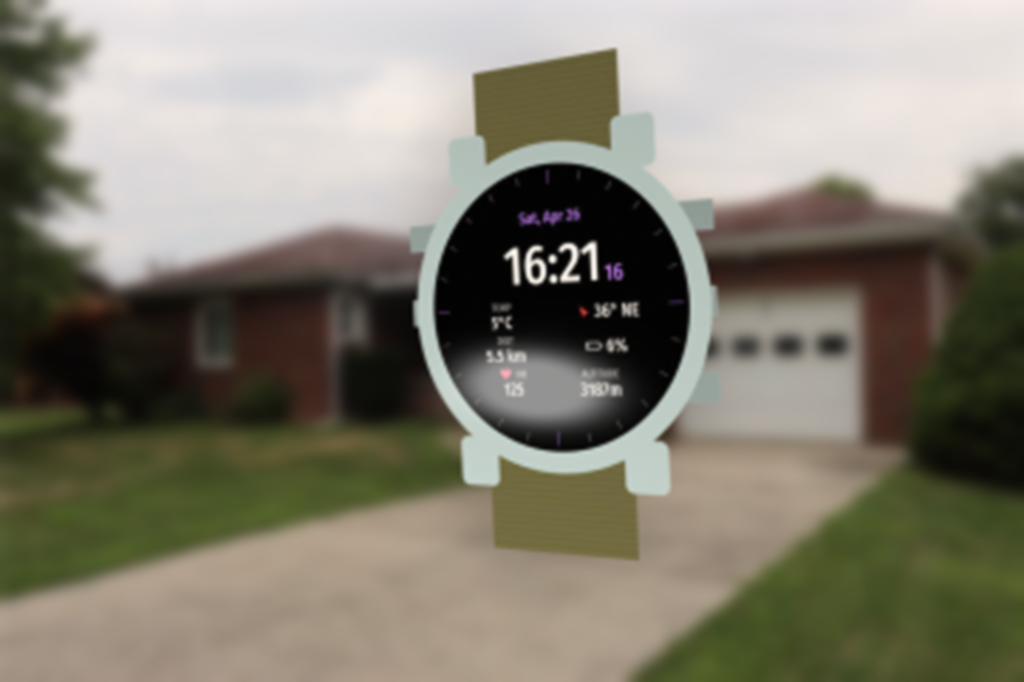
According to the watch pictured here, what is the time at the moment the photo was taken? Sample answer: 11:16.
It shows 16:21
